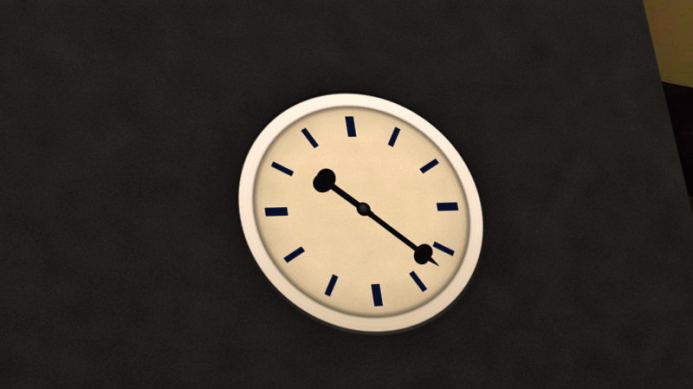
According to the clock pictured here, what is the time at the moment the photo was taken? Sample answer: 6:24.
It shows 10:22
